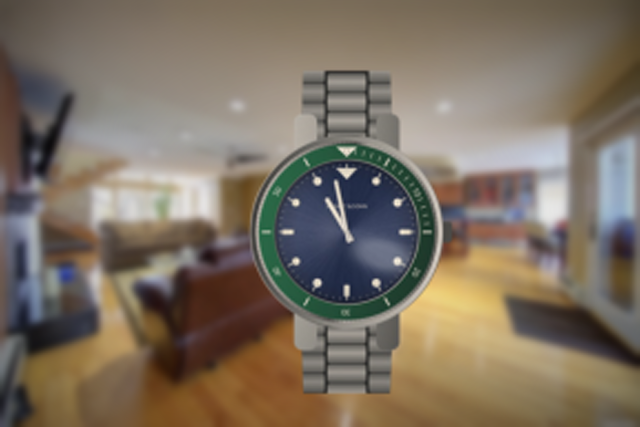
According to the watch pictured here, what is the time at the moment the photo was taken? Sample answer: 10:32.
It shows 10:58
